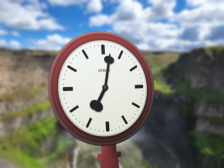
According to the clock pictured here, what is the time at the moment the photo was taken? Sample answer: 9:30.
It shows 7:02
